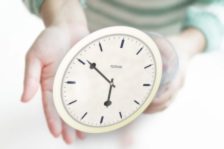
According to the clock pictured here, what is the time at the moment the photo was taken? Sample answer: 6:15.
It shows 5:51
